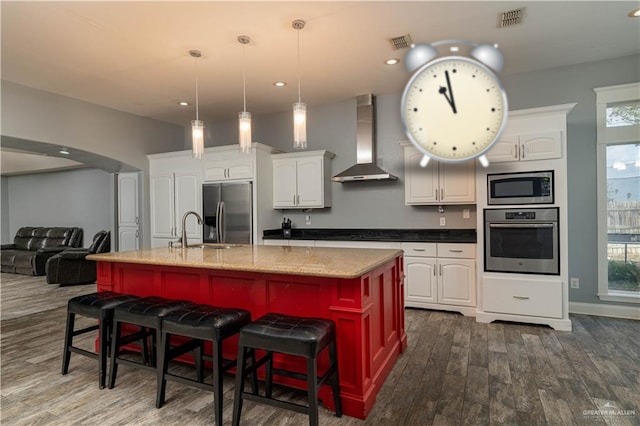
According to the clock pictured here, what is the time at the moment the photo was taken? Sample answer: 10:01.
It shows 10:58
